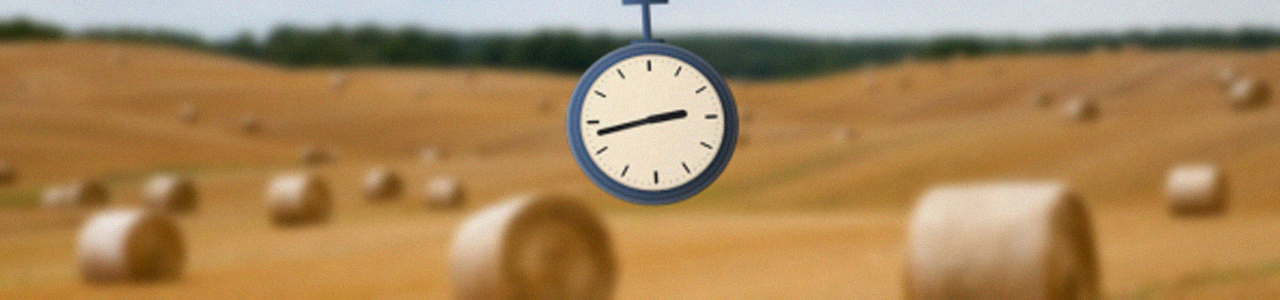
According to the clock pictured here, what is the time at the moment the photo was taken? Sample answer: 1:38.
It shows 2:43
